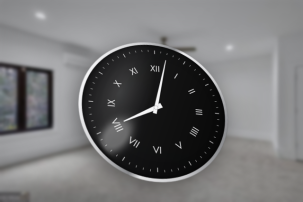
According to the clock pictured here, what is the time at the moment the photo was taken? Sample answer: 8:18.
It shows 8:02
